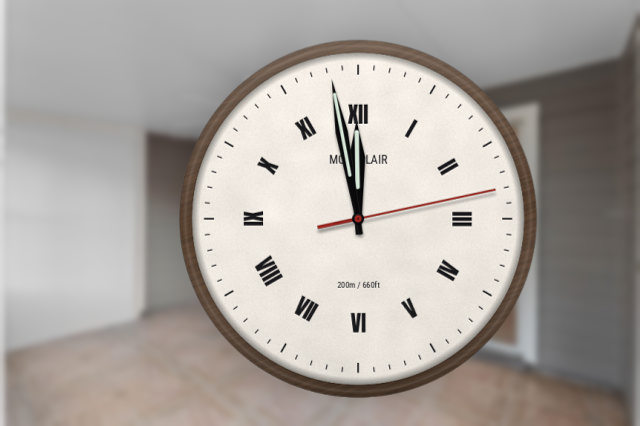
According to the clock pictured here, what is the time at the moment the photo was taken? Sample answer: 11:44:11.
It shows 11:58:13
